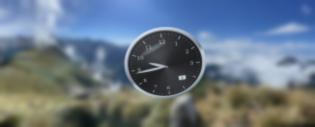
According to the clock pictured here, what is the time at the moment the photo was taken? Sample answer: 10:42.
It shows 9:44
